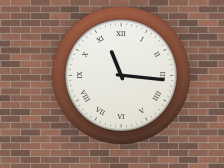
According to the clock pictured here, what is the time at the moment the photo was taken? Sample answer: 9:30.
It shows 11:16
